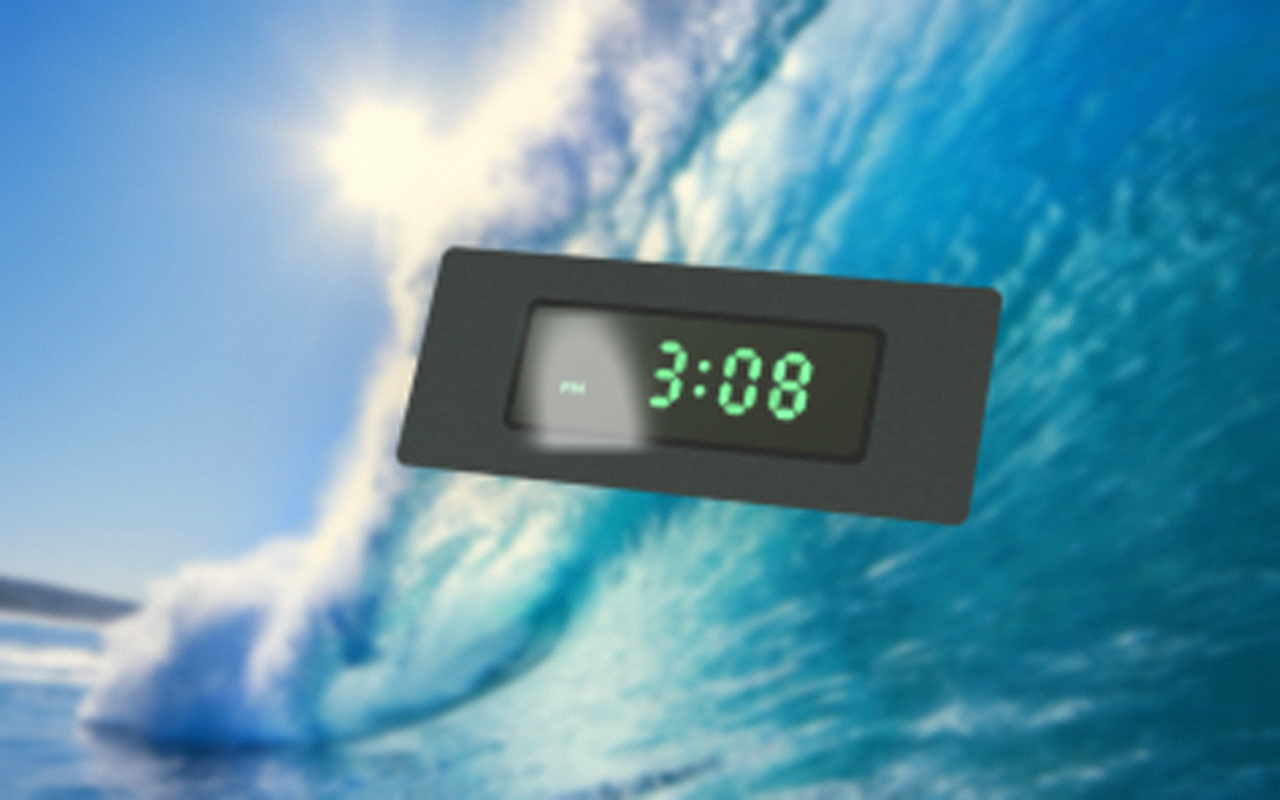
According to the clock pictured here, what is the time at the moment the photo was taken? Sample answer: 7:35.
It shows 3:08
